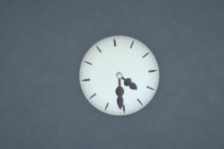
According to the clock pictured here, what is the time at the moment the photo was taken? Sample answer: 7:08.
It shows 4:31
